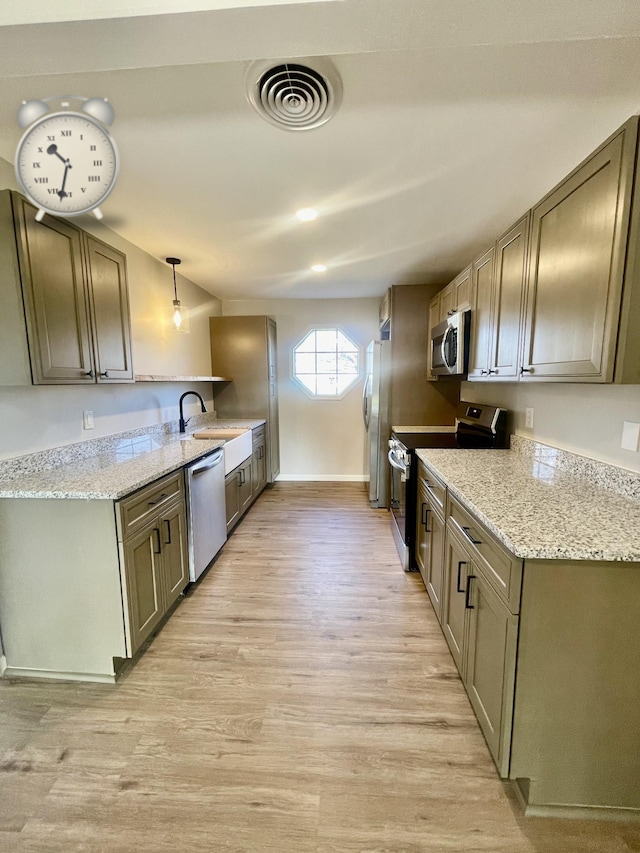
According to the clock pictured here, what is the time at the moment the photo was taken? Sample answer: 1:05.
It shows 10:32
